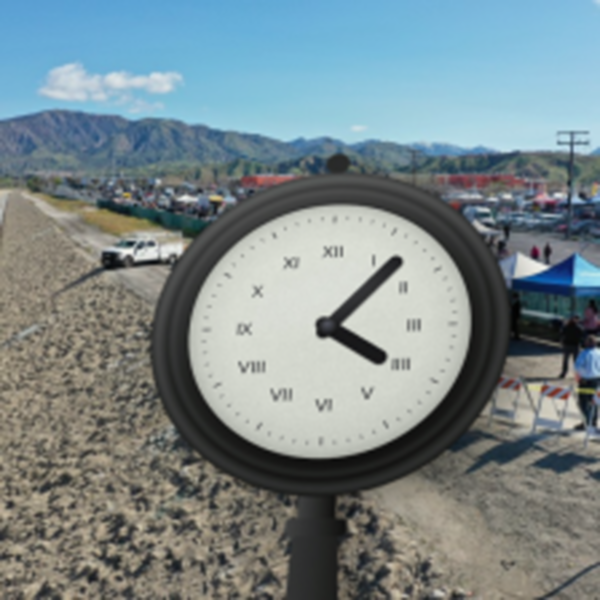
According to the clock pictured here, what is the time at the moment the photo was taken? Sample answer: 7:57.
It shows 4:07
